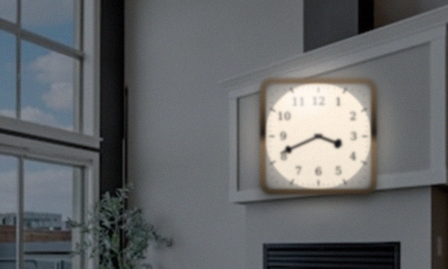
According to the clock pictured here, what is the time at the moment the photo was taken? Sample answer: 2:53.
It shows 3:41
